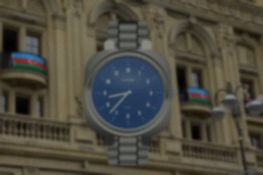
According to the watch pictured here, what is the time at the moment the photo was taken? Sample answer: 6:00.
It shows 8:37
